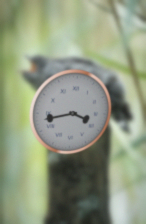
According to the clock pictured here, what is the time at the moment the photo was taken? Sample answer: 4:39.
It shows 3:43
